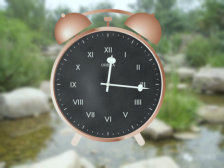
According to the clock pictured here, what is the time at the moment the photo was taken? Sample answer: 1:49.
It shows 12:16
